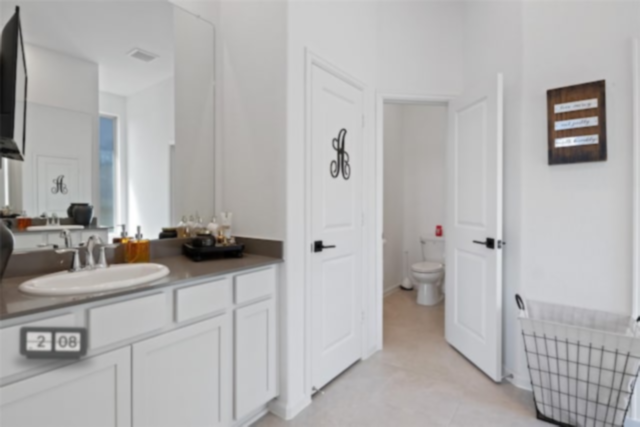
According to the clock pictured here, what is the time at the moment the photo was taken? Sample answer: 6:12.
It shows 2:08
